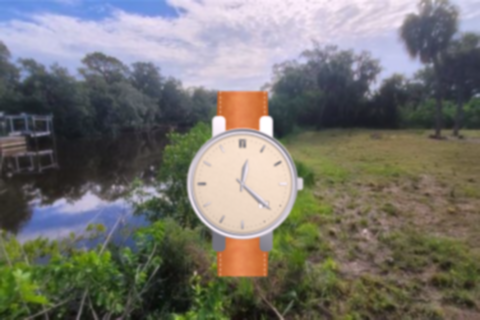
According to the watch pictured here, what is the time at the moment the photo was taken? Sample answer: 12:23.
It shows 12:22
